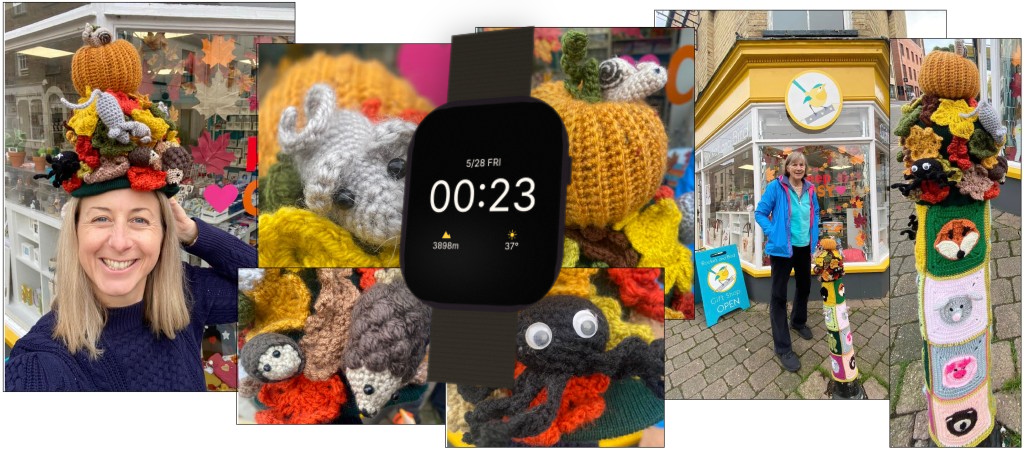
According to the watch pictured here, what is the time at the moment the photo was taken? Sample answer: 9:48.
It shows 0:23
